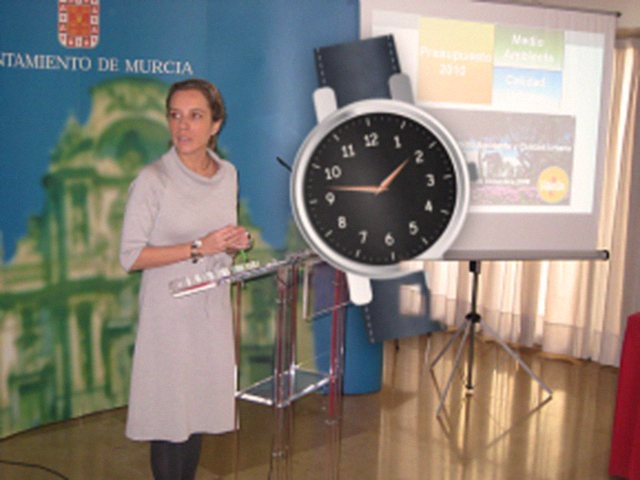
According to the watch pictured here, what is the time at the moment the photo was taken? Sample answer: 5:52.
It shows 1:47
